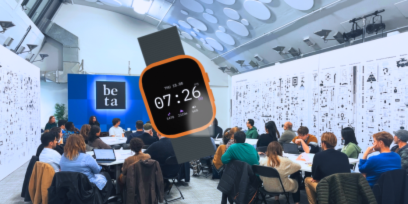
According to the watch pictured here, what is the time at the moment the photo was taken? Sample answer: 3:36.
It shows 7:26
